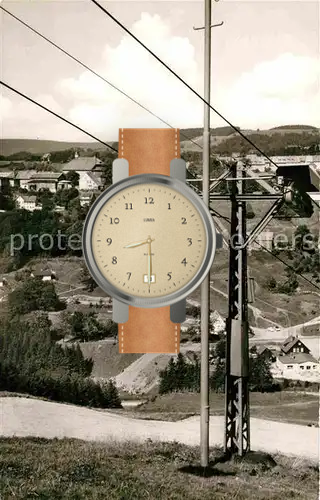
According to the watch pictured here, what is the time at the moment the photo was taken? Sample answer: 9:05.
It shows 8:30
